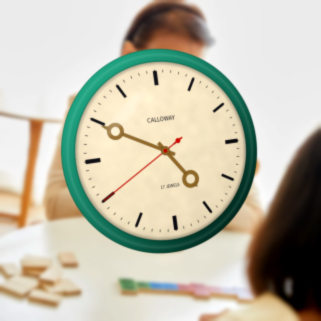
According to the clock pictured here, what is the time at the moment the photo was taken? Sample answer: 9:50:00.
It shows 4:49:40
